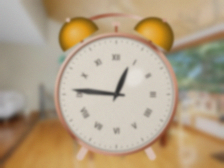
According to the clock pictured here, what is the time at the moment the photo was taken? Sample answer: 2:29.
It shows 12:46
